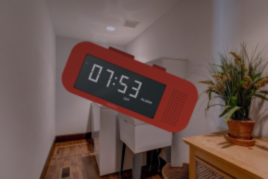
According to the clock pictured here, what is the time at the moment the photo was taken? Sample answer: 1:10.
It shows 7:53
